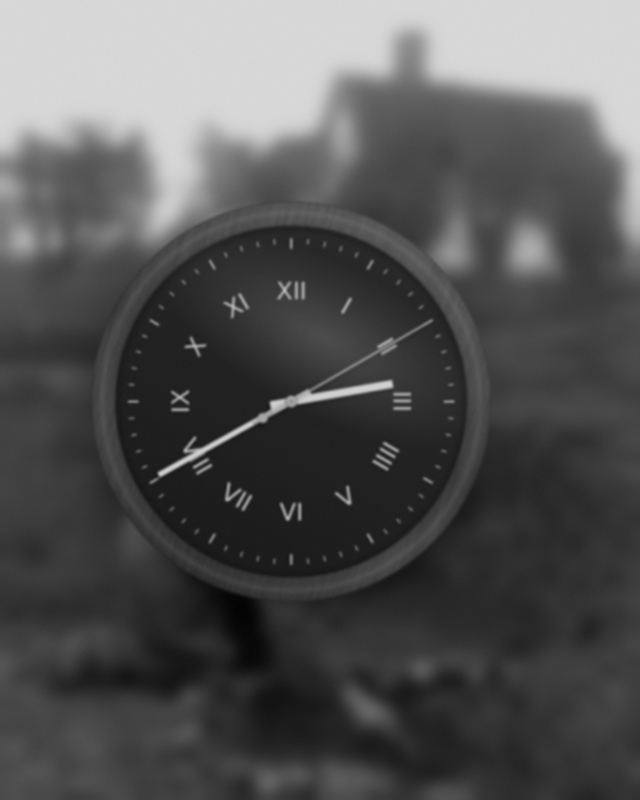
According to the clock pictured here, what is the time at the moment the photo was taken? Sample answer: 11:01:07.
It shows 2:40:10
